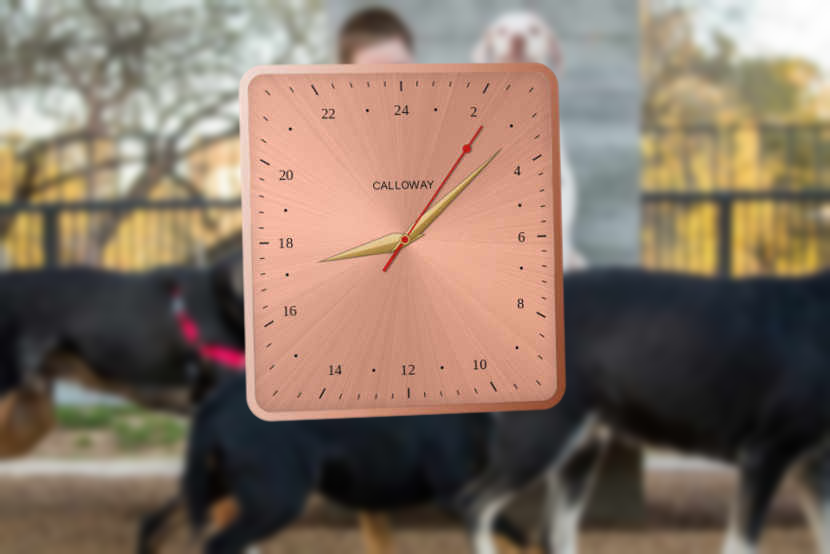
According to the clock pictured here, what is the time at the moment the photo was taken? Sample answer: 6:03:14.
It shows 17:08:06
